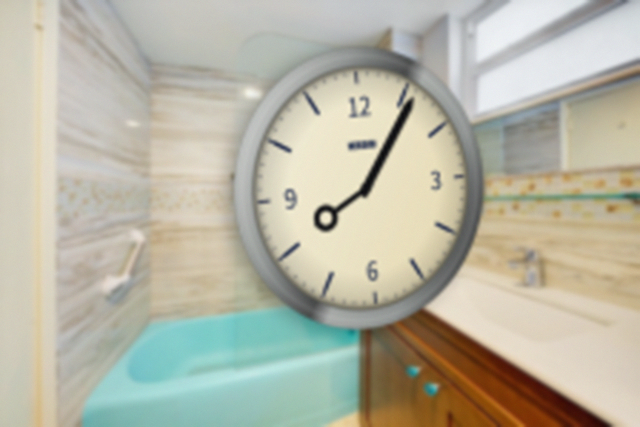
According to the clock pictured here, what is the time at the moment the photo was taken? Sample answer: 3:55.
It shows 8:06
